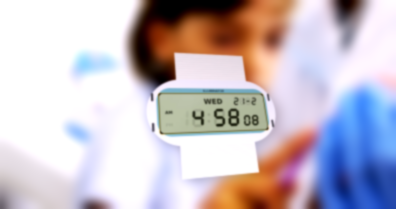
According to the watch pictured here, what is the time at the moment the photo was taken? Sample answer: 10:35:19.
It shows 4:58:08
